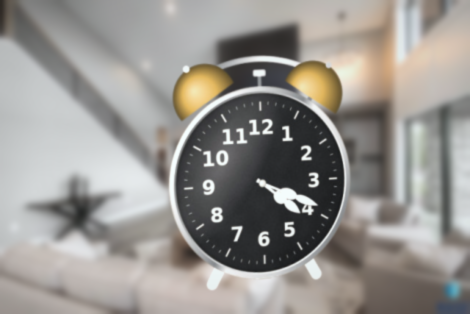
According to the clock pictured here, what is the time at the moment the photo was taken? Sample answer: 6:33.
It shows 4:19
